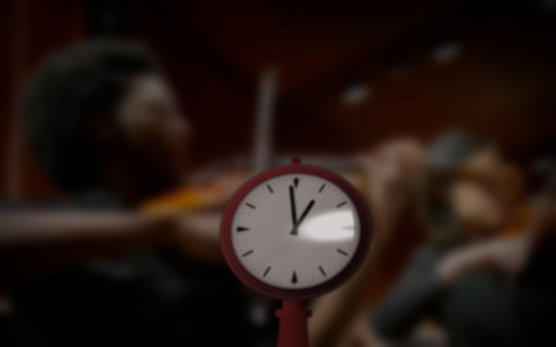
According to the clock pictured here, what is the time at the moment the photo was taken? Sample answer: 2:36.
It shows 12:59
